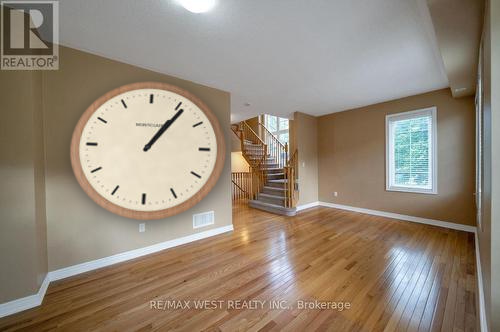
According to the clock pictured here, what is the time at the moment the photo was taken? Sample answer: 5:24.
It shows 1:06
